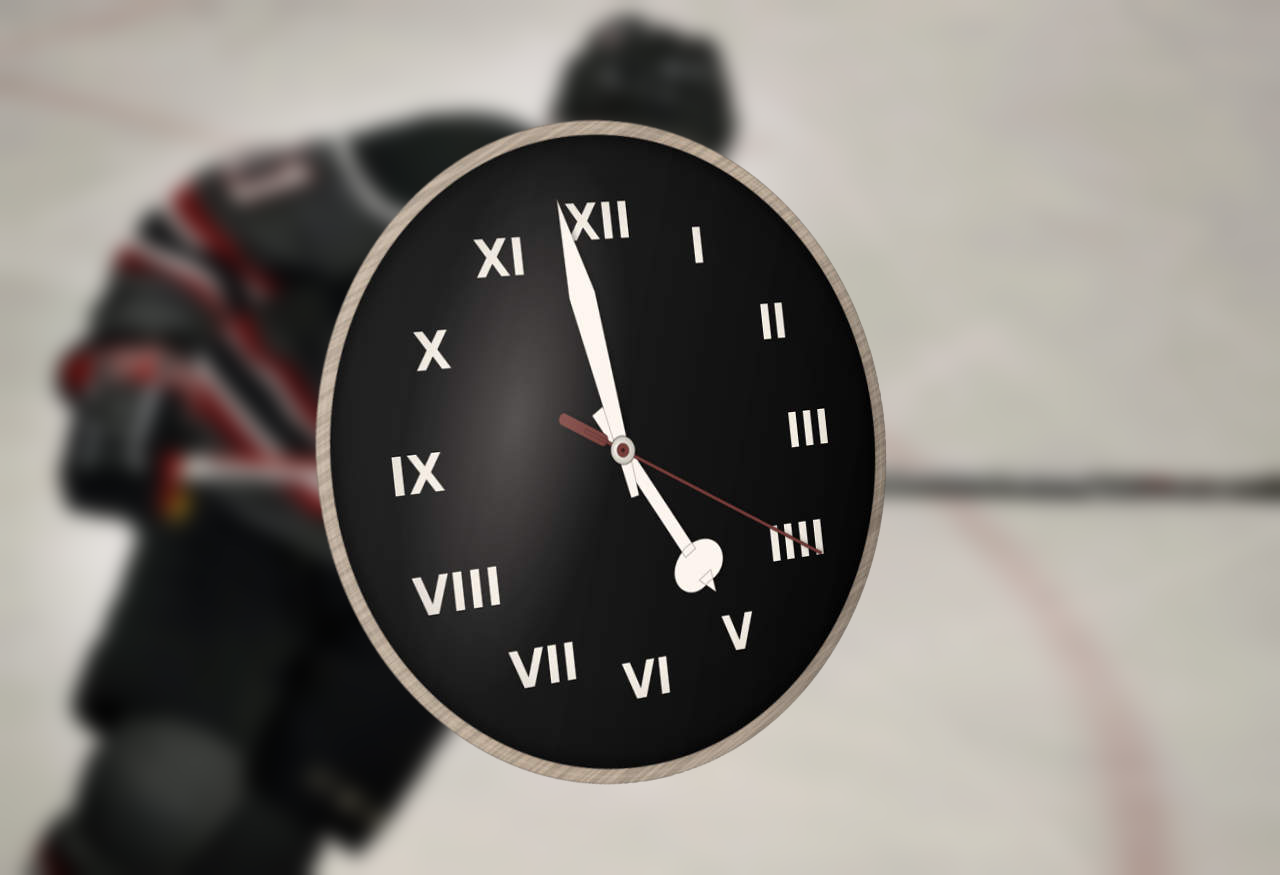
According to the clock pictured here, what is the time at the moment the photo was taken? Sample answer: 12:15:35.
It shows 4:58:20
